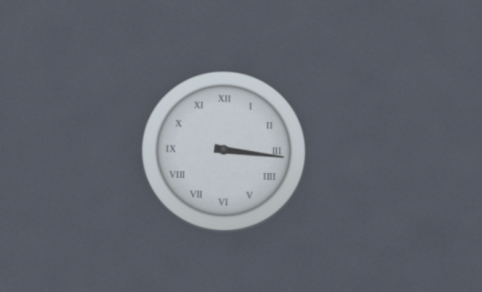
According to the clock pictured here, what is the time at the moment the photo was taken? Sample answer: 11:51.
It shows 3:16
